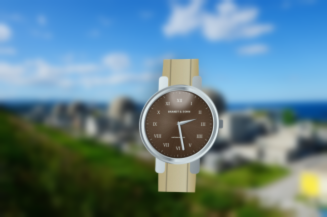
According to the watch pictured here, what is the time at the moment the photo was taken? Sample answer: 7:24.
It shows 2:28
